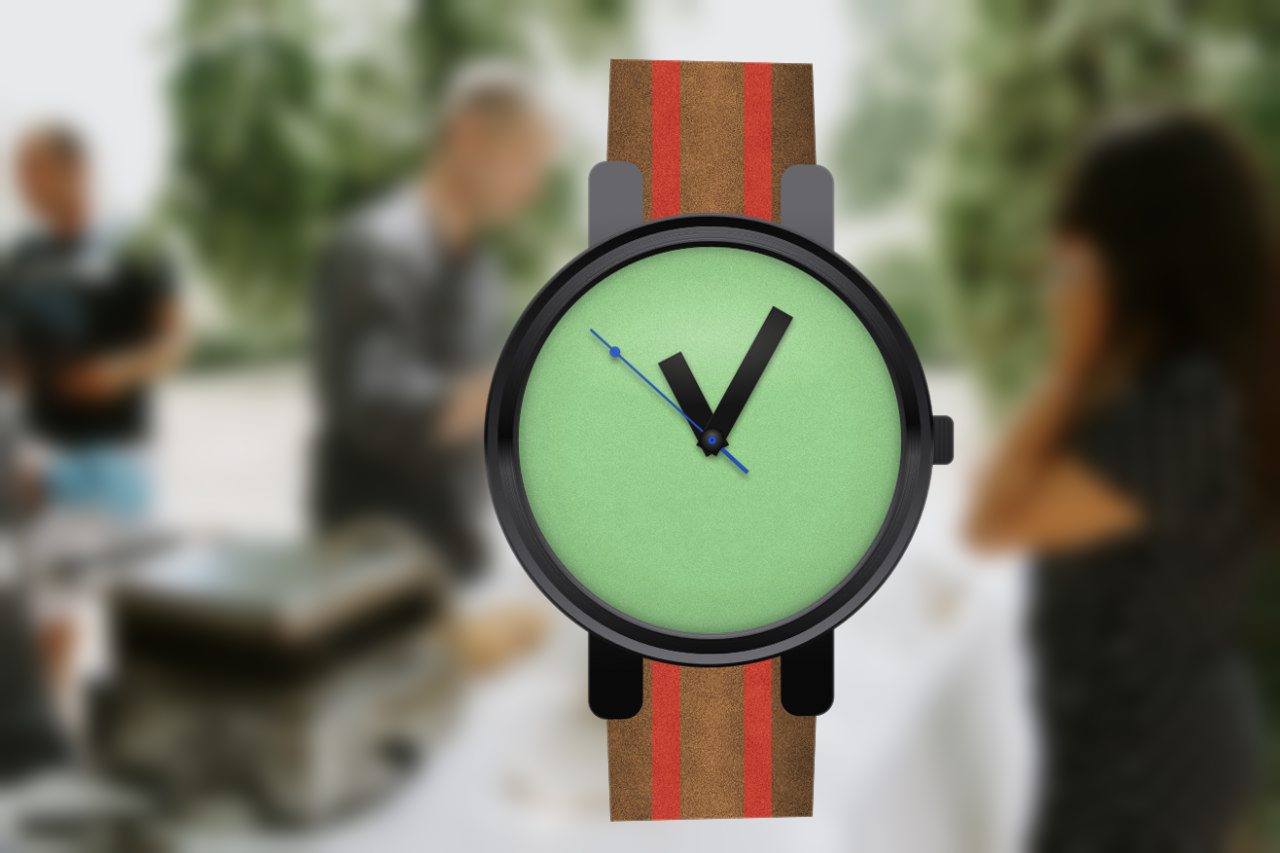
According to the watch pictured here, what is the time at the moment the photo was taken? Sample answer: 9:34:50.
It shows 11:04:52
